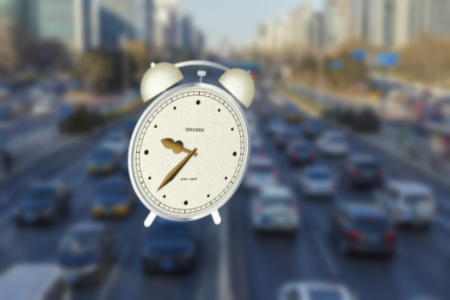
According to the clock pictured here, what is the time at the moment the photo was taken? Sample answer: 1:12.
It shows 9:37
